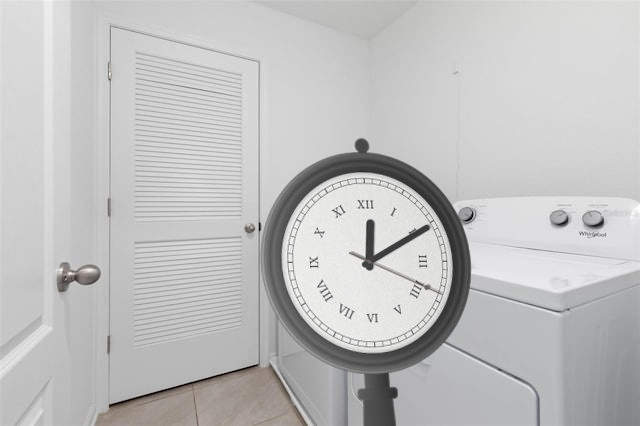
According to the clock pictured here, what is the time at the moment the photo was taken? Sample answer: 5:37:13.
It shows 12:10:19
